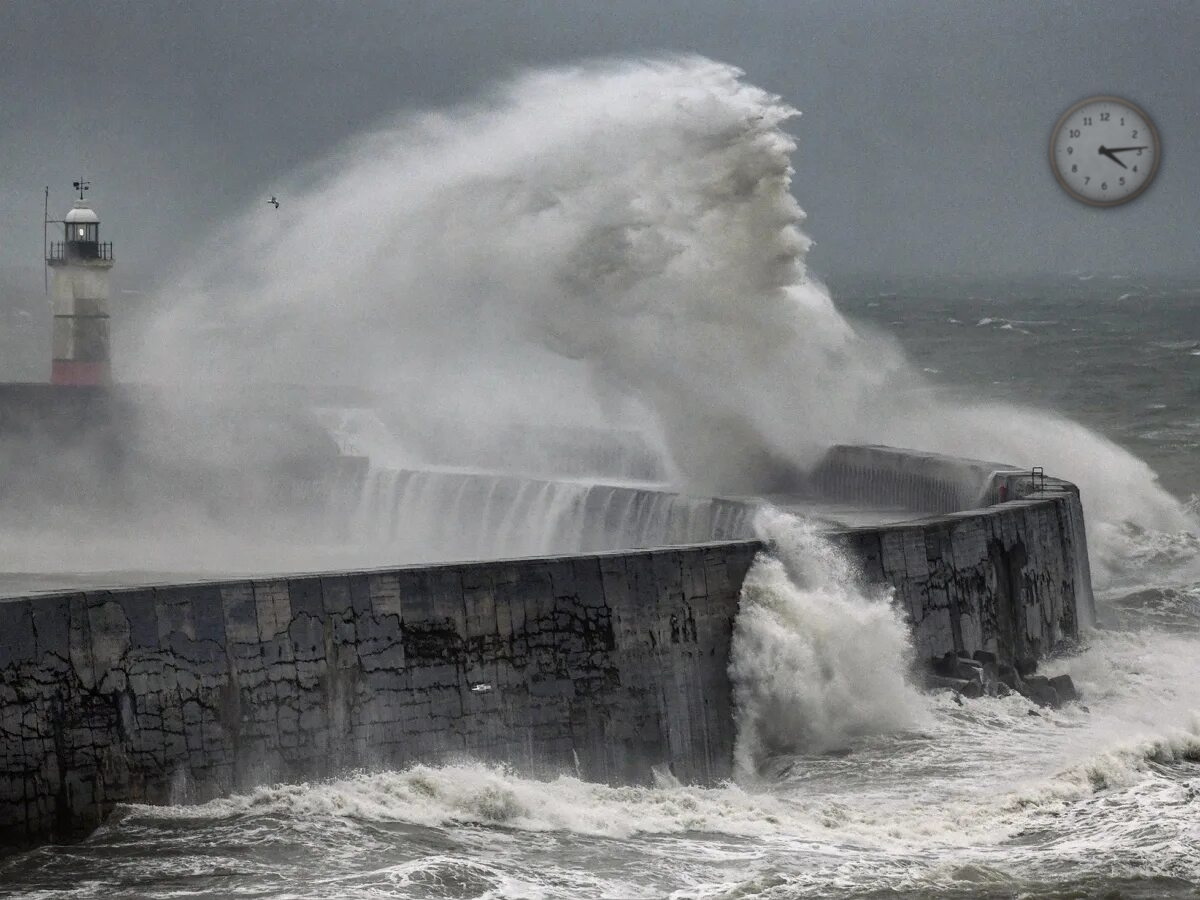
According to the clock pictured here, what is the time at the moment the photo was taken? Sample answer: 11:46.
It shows 4:14
